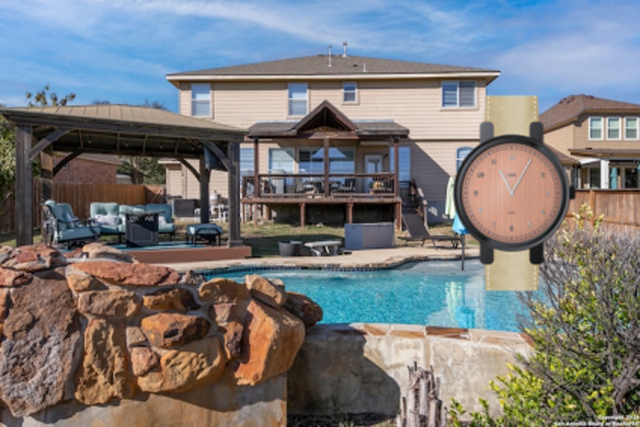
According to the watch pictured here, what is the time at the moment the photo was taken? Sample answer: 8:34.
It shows 11:05
